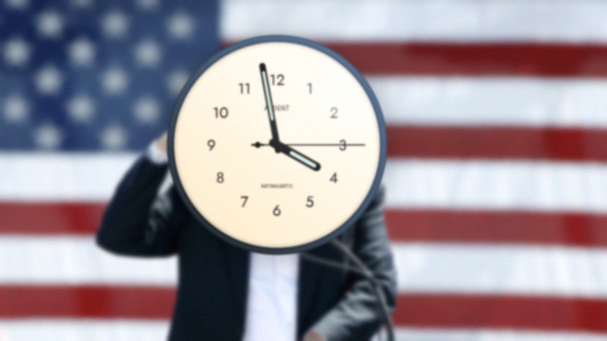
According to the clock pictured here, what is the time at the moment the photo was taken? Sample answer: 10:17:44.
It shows 3:58:15
